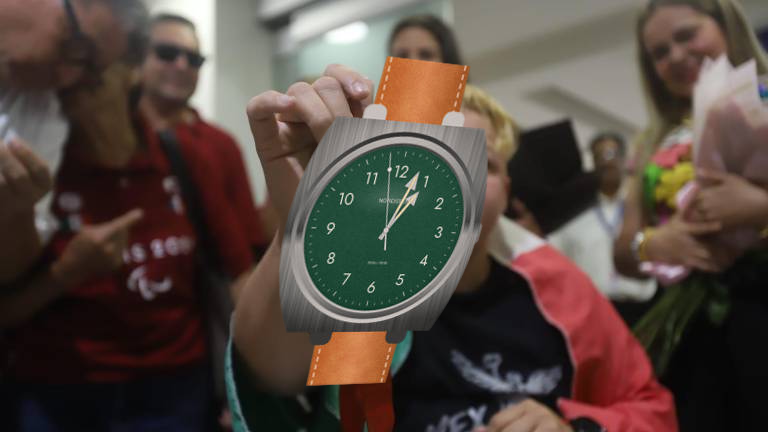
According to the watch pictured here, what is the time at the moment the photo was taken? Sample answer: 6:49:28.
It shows 1:02:58
